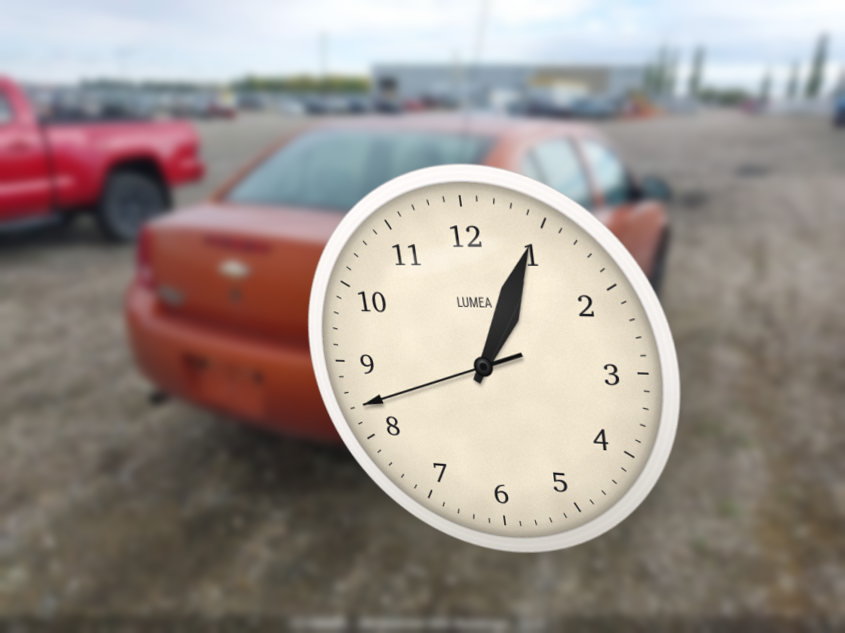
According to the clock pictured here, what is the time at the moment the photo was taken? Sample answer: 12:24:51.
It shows 1:04:42
